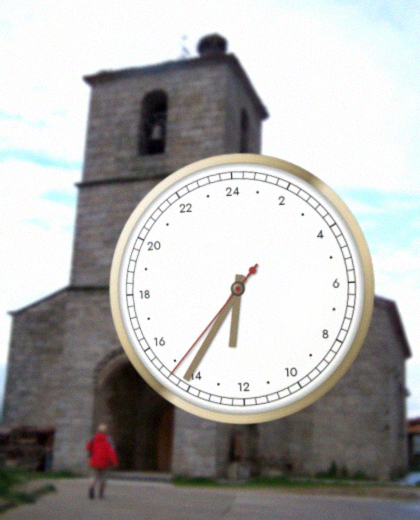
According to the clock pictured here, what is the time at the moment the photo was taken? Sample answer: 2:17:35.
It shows 12:35:37
